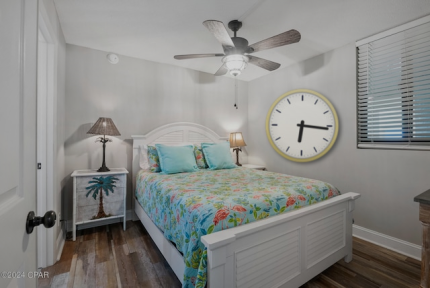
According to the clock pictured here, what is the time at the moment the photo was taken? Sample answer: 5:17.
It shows 6:16
